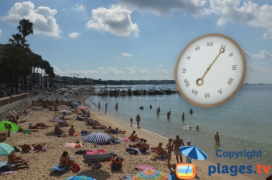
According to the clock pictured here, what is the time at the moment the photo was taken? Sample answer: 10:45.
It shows 7:06
